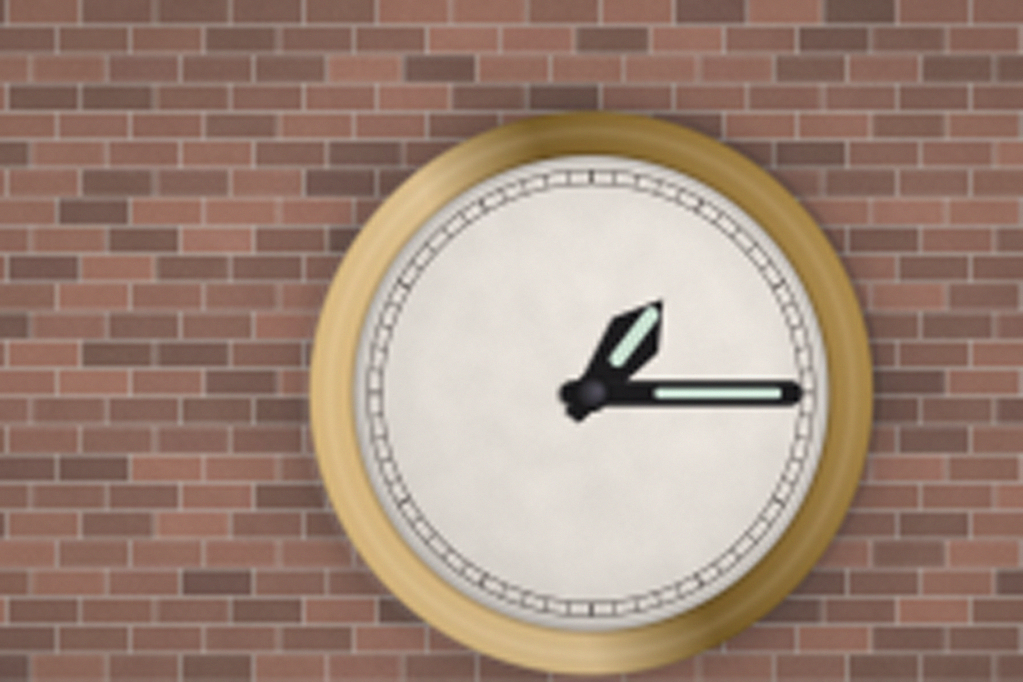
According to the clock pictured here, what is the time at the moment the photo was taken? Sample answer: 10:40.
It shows 1:15
